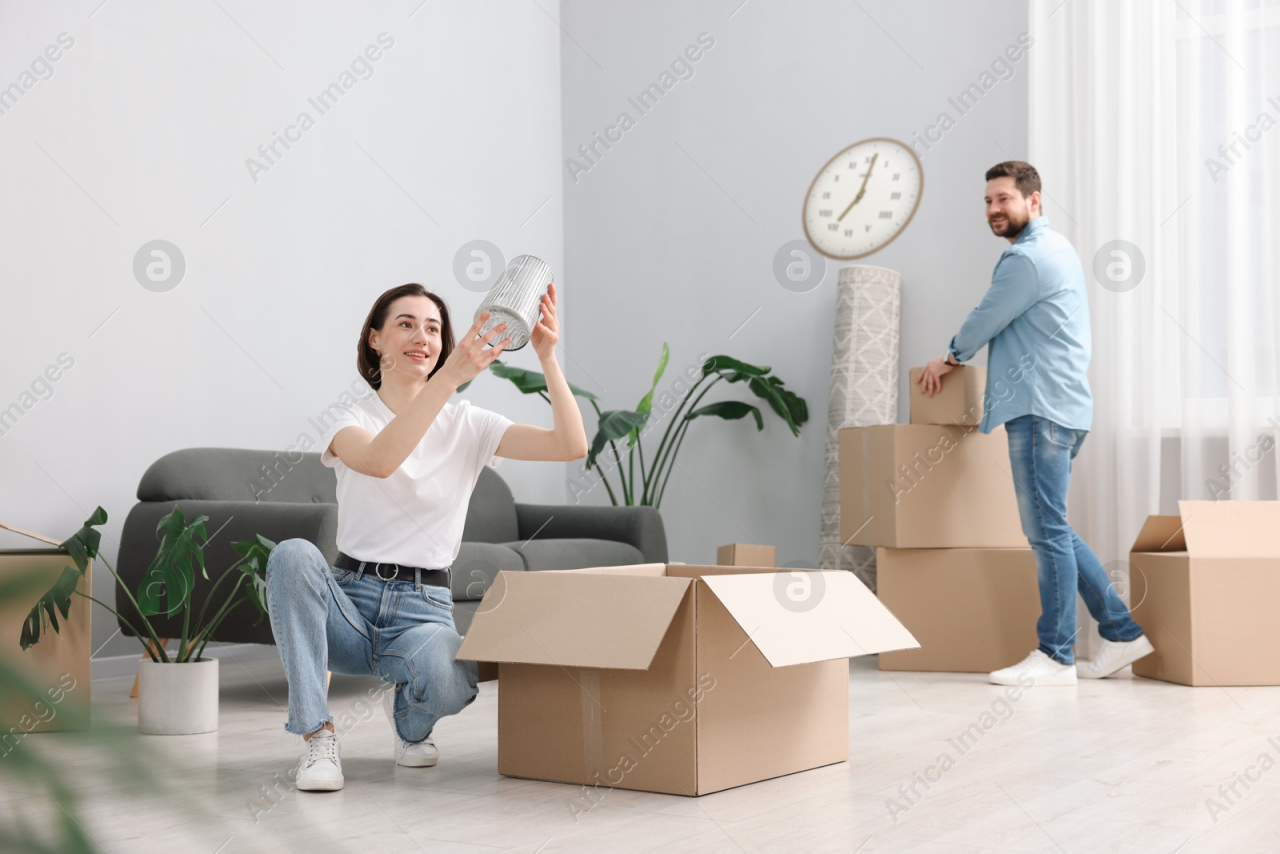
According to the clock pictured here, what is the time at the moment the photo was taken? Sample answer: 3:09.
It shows 7:01
